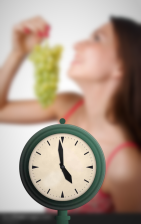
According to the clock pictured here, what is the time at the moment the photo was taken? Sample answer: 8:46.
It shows 4:59
